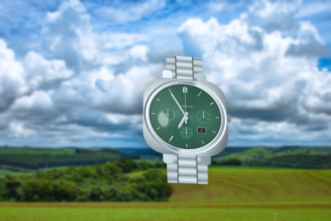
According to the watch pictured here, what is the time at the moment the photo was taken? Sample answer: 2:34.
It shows 6:55
